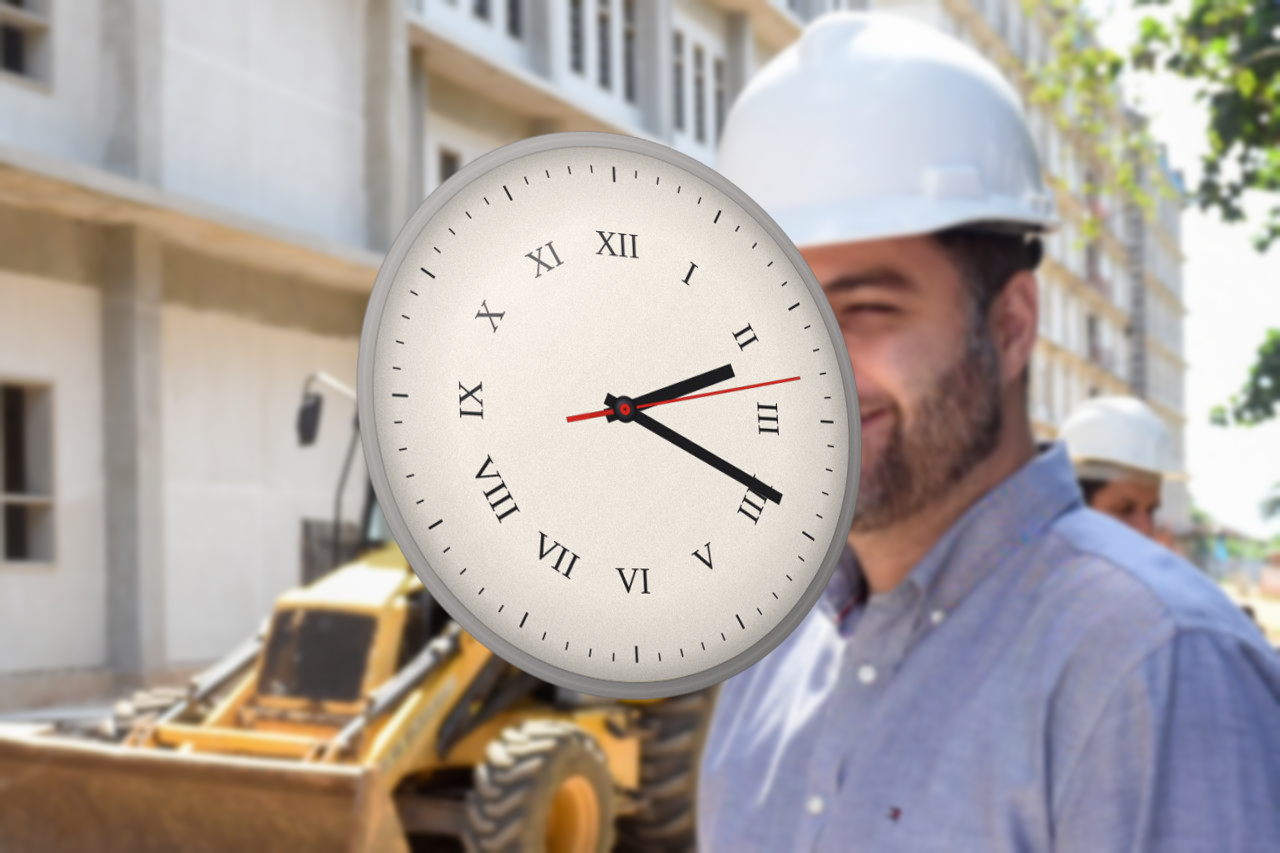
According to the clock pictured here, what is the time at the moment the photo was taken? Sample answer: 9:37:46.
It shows 2:19:13
